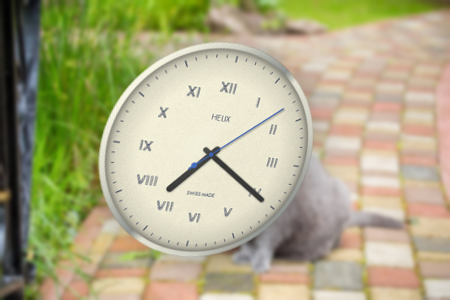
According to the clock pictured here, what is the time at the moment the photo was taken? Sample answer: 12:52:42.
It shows 7:20:08
